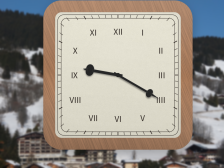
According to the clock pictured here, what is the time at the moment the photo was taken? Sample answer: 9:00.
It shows 9:20
